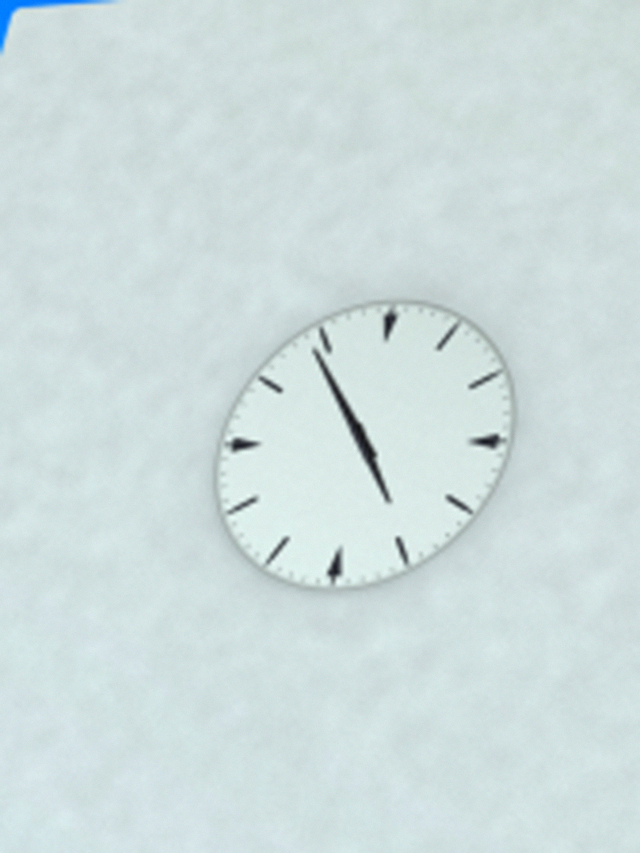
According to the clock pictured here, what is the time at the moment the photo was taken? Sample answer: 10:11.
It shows 4:54
